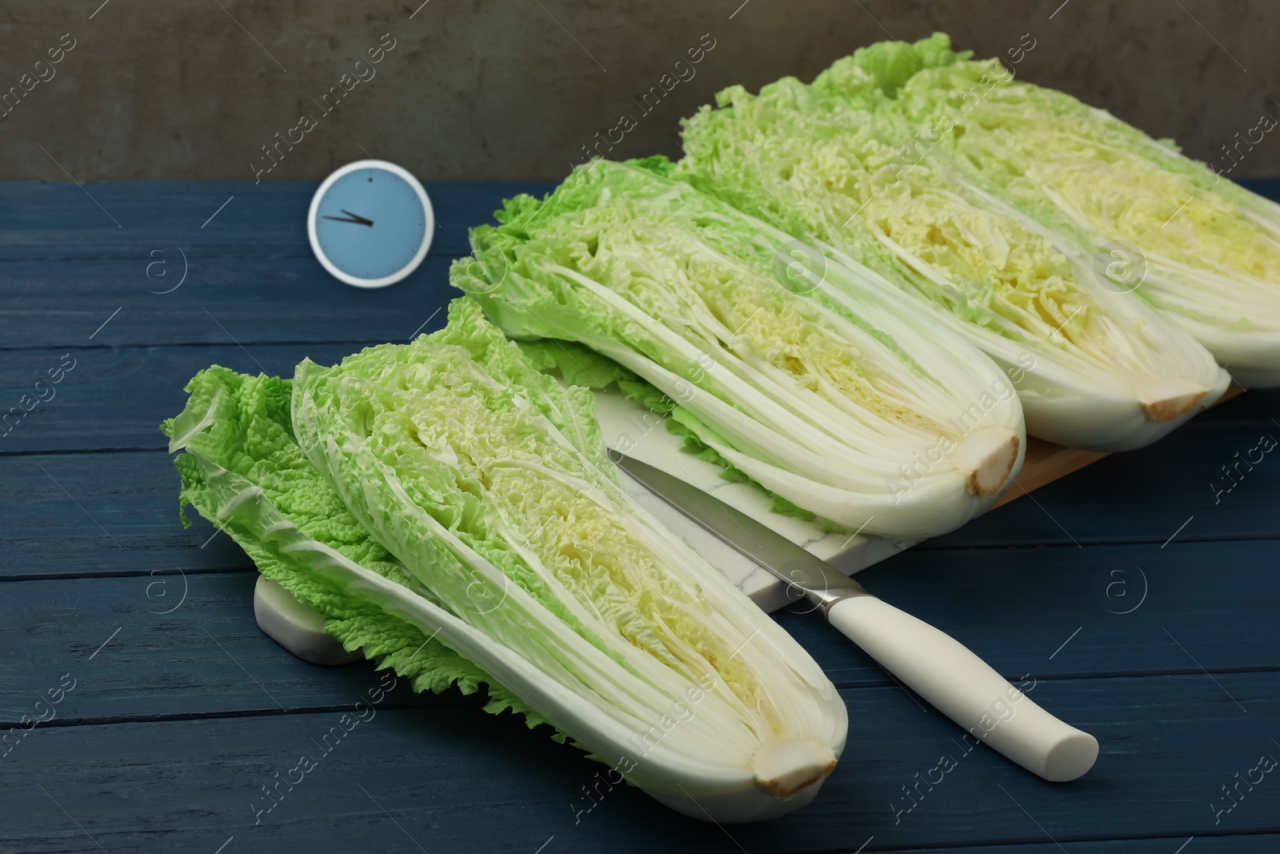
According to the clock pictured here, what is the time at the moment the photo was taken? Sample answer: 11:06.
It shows 9:46
